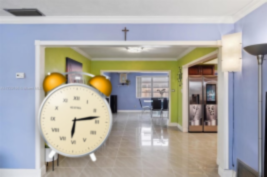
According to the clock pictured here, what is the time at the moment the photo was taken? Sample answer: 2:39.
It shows 6:13
